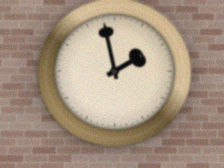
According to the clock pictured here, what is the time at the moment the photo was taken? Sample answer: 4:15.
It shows 1:58
